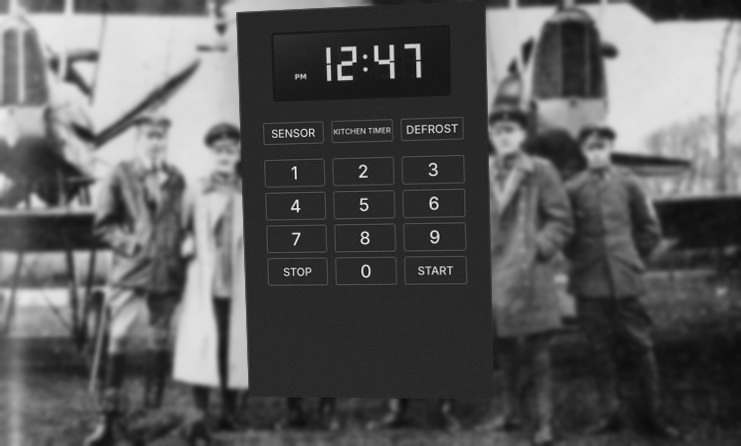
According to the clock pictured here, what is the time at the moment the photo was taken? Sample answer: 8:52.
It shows 12:47
